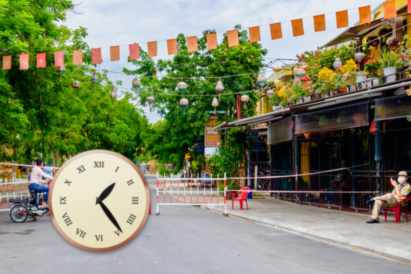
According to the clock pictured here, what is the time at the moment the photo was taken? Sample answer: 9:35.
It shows 1:24
